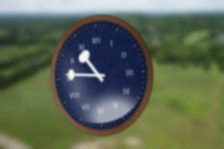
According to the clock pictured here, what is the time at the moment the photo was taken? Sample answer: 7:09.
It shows 10:46
